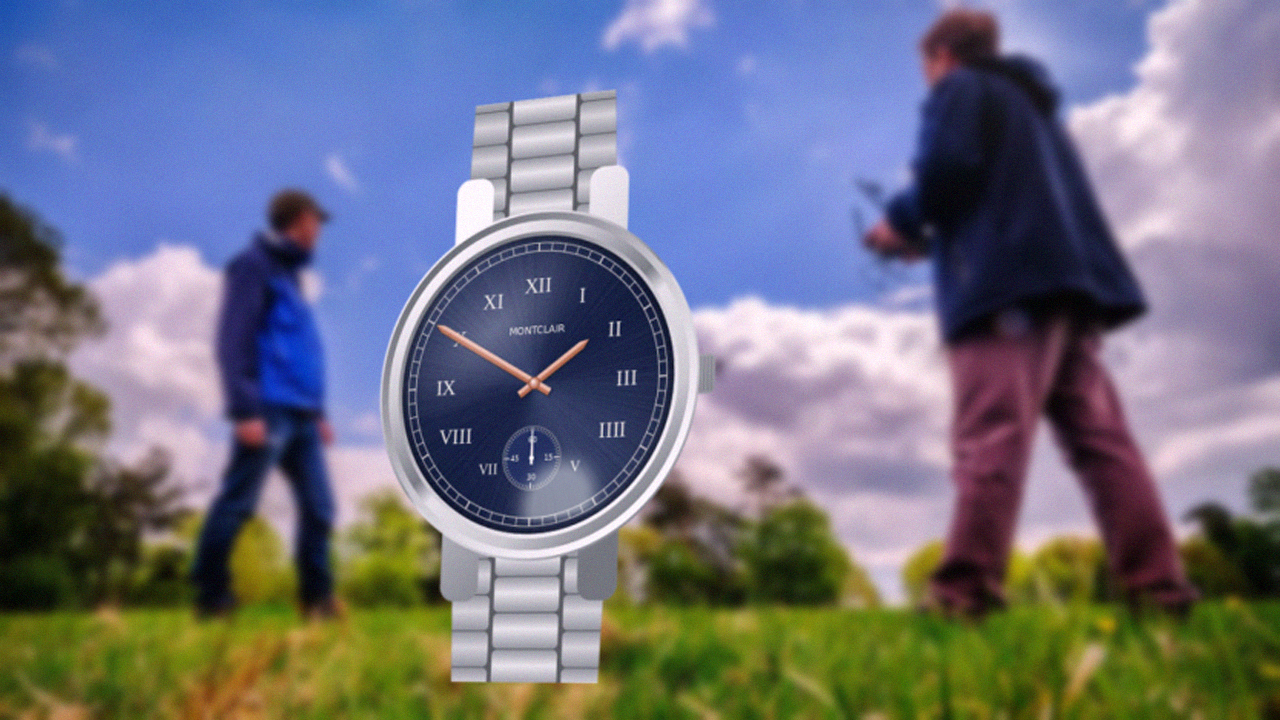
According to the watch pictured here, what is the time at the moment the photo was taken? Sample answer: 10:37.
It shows 1:50
